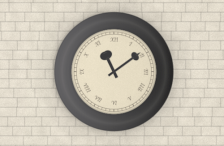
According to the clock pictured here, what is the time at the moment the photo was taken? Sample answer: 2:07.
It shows 11:09
